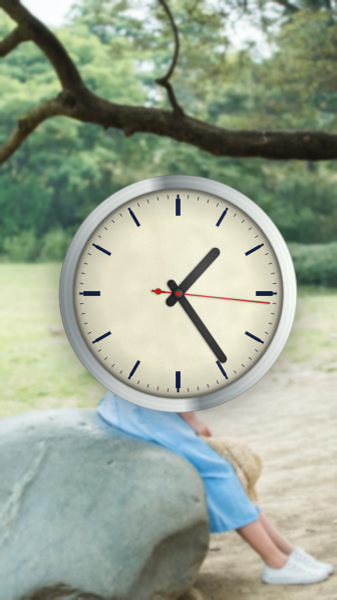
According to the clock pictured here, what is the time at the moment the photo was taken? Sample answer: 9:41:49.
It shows 1:24:16
